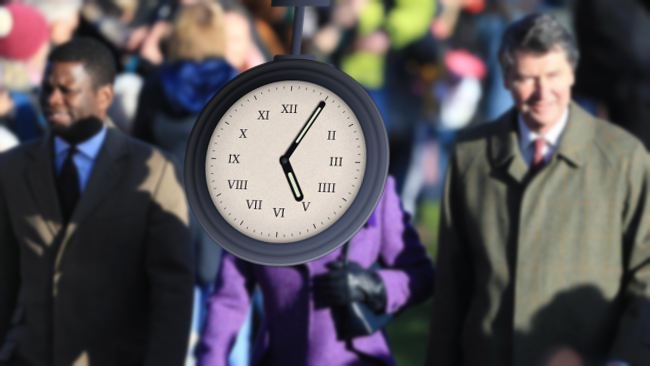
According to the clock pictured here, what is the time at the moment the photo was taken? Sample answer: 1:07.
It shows 5:05
